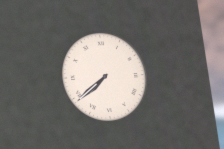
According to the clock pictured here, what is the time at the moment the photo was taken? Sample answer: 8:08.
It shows 7:39
